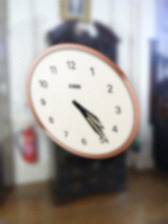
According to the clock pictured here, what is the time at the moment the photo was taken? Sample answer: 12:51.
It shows 4:24
